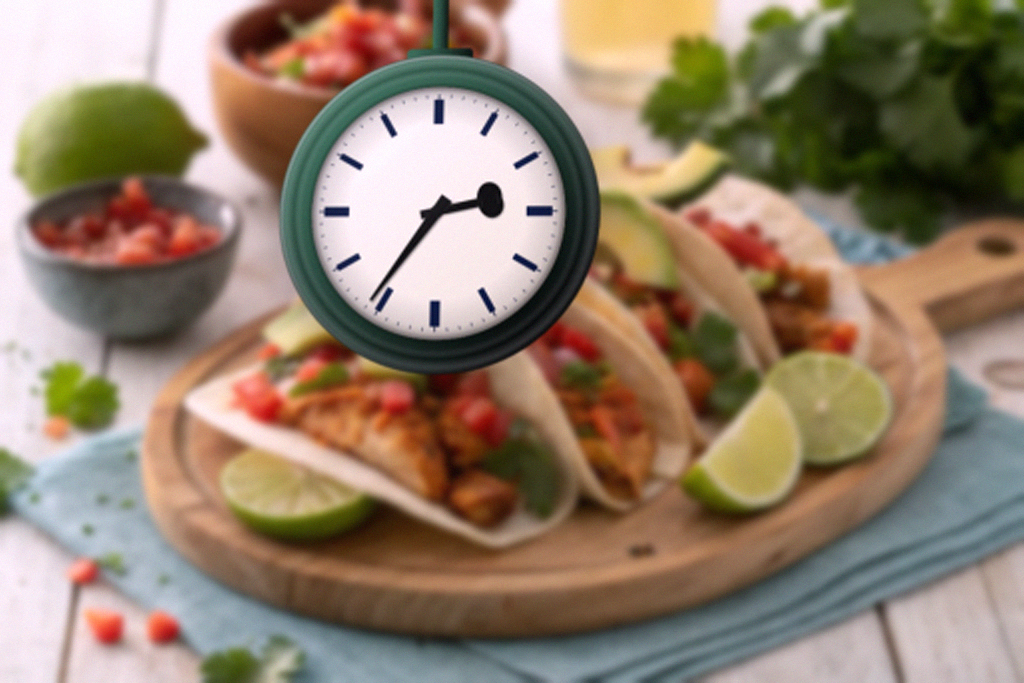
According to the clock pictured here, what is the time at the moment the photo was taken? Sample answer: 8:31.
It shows 2:36
